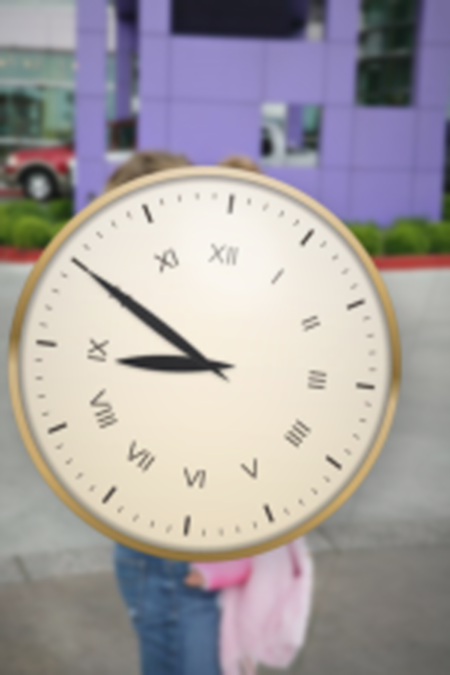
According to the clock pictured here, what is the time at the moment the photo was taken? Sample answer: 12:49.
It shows 8:50
